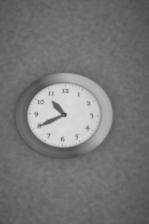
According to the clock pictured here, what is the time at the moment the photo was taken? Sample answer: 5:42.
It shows 10:40
